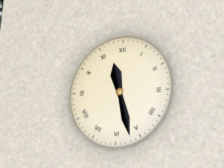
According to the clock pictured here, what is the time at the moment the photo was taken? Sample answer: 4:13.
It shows 11:27
